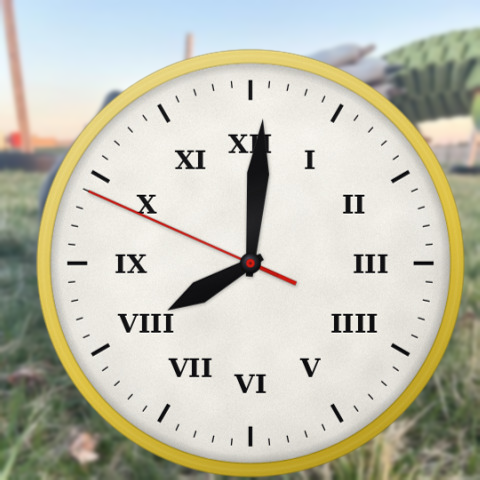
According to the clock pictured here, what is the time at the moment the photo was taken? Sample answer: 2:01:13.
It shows 8:00:49
